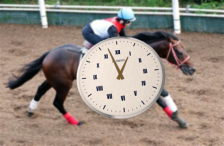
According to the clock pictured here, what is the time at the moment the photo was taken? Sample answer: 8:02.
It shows 12:57
